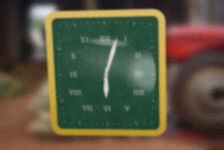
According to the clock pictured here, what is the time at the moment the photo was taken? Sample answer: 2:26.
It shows 6:03
